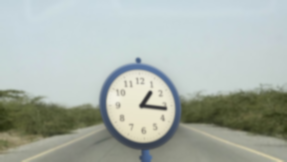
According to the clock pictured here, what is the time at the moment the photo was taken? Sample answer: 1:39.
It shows 1:16
